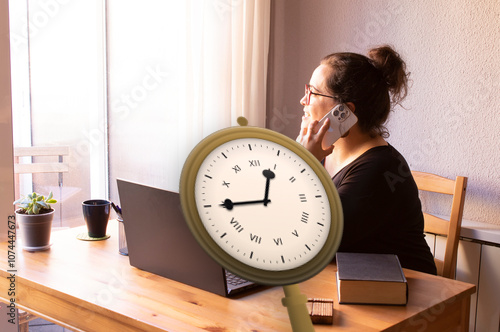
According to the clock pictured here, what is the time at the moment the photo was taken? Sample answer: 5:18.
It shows 12:45
